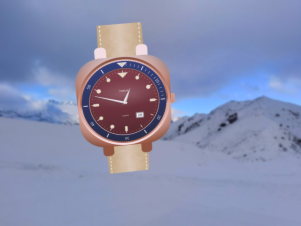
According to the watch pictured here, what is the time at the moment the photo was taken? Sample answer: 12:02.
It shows 12:48
